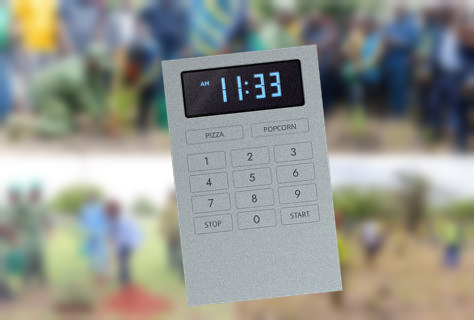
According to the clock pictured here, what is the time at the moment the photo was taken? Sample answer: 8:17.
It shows 11:33
